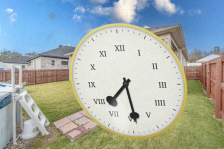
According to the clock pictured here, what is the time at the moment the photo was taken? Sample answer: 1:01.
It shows 7:29
